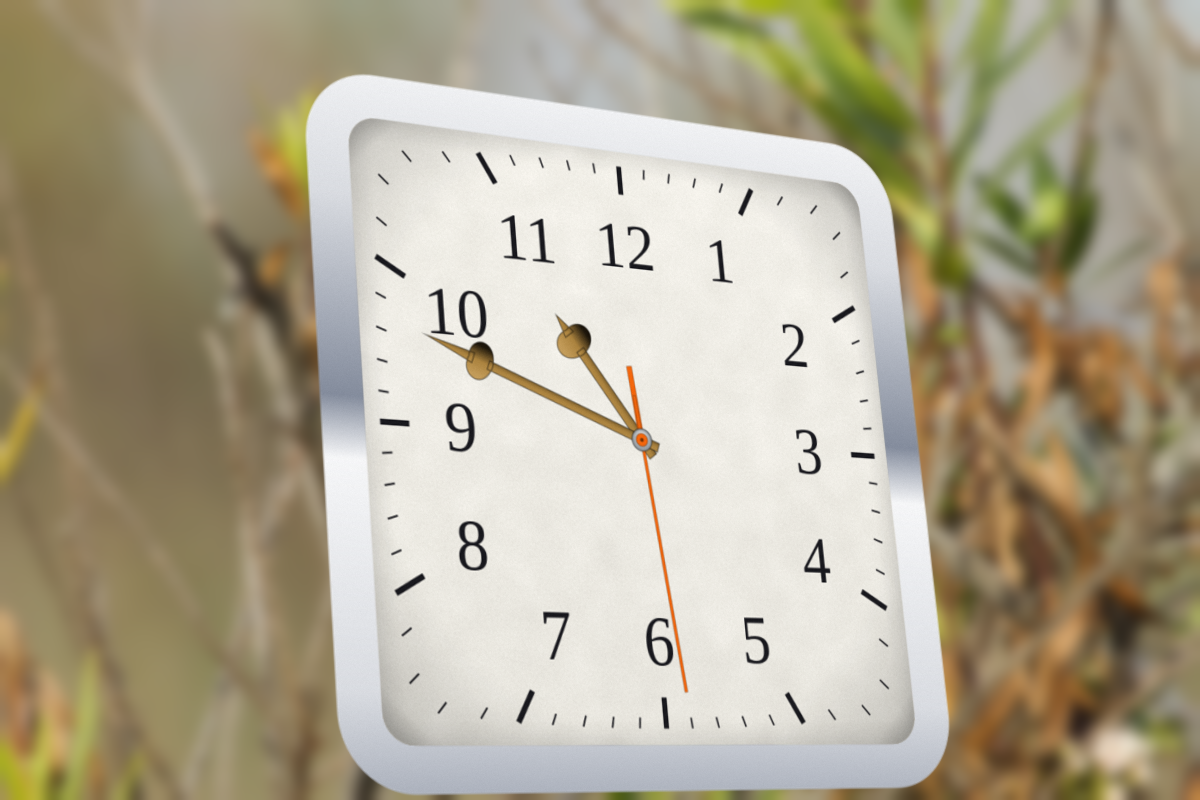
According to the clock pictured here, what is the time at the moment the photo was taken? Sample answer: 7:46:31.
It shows 10:48:29
